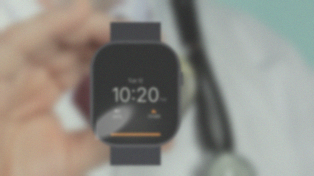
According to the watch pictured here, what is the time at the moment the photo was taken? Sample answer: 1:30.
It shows 10:20
